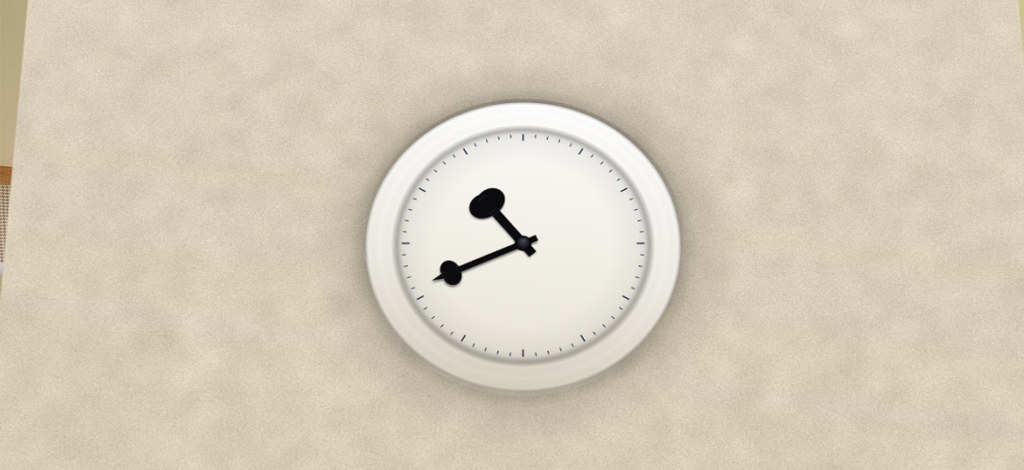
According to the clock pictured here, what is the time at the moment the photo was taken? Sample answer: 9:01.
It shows 10:41
